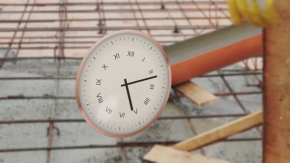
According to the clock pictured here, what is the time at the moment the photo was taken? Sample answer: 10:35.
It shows 5:12
